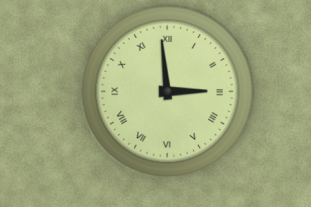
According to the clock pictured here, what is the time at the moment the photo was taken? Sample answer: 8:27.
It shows 2:59
